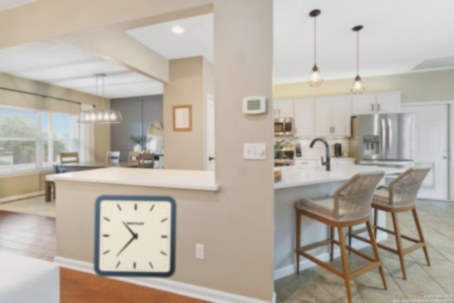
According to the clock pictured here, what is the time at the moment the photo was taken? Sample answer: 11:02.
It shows 10:37
